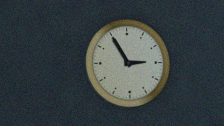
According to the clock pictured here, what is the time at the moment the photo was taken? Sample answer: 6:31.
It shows 2:55
